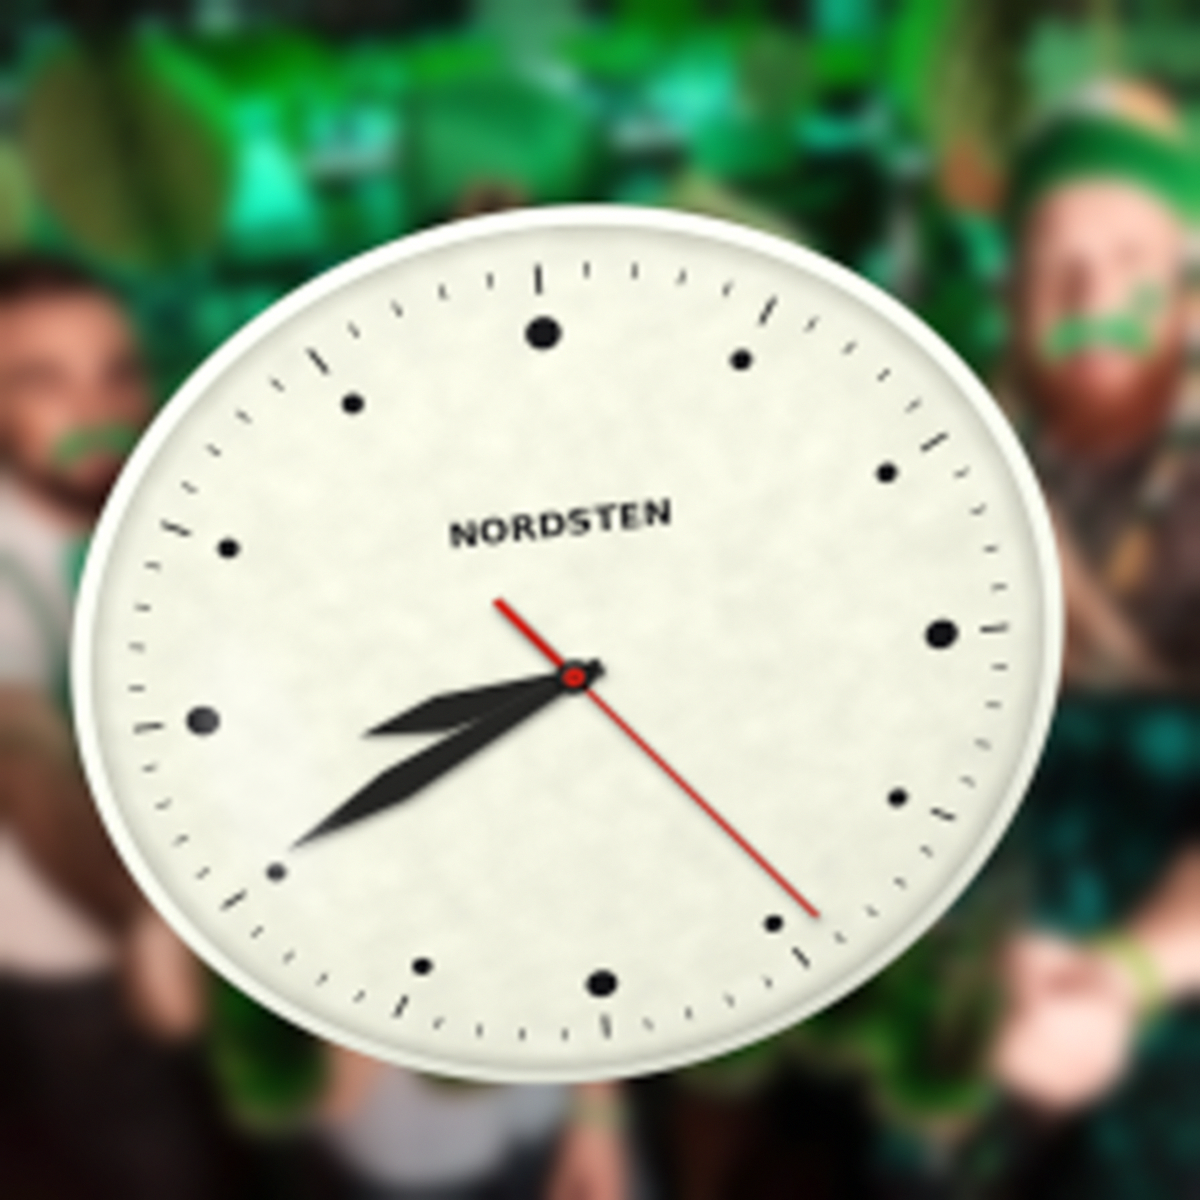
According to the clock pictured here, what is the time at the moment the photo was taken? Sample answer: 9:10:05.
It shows 8:40:24
